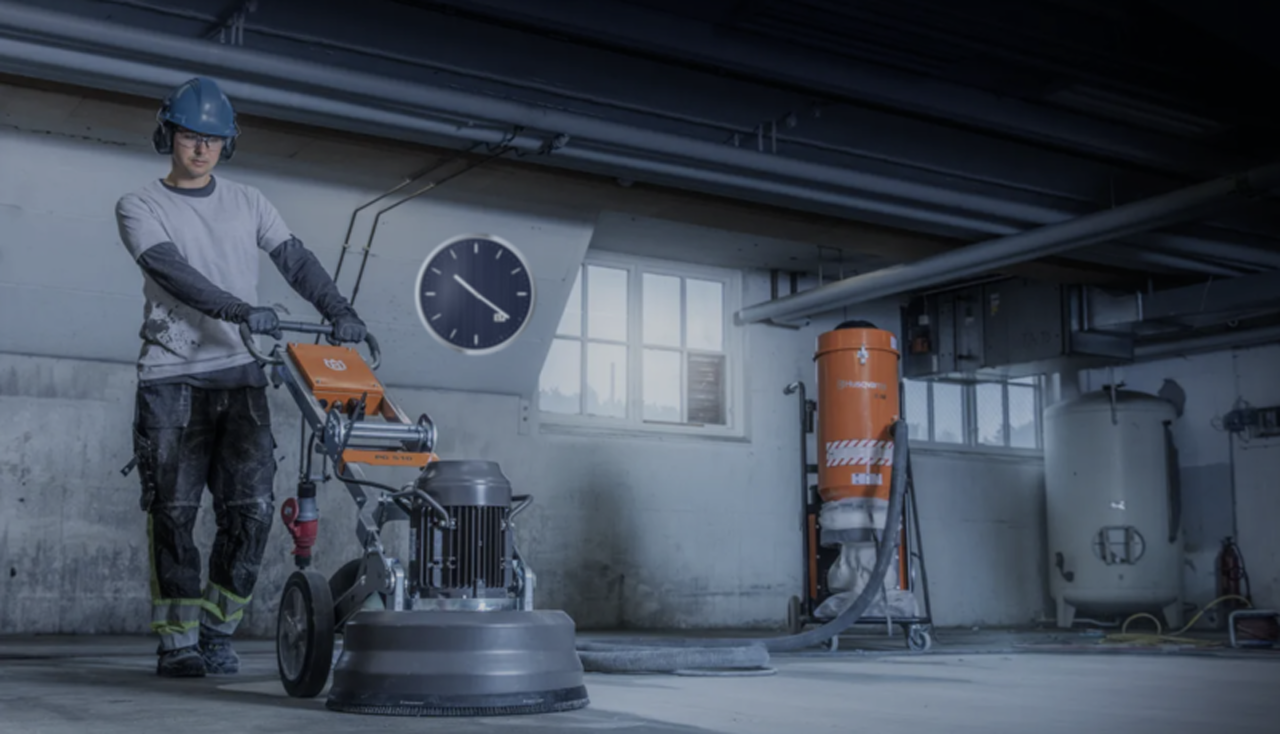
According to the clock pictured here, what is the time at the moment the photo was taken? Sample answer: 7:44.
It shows 10:21
